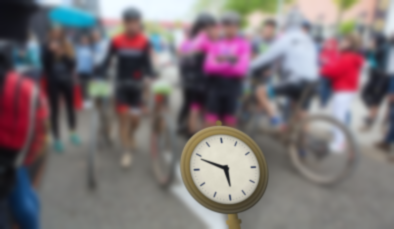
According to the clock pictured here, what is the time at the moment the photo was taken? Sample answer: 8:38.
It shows 5:49
